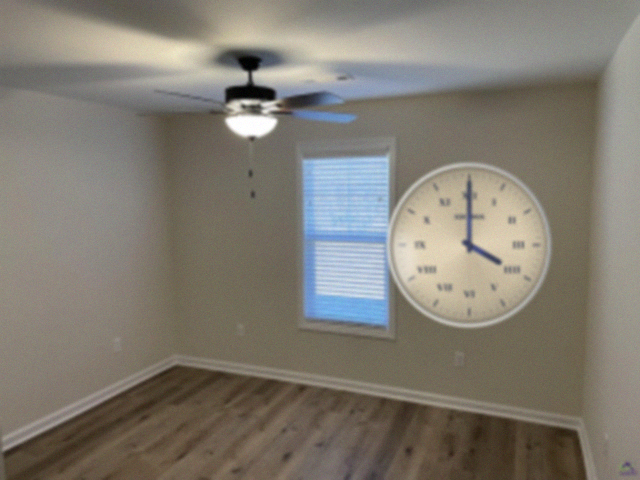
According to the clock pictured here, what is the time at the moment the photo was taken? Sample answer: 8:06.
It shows 4:00
